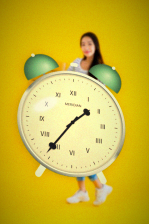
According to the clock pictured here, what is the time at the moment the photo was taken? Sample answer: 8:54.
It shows 1:36
